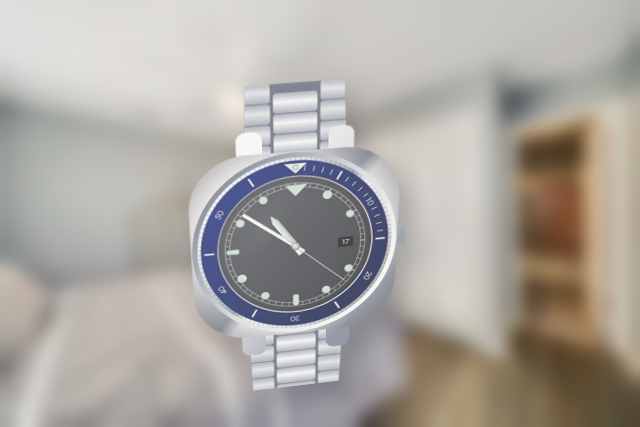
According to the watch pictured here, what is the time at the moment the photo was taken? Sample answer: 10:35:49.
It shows 10:51:22
